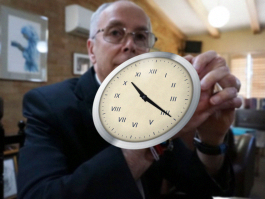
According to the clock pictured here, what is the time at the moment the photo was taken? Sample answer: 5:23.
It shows 10:20
